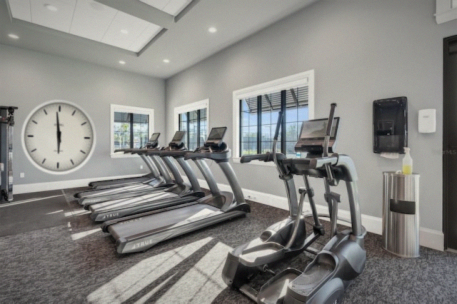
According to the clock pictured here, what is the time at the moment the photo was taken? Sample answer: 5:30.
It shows 5:59
